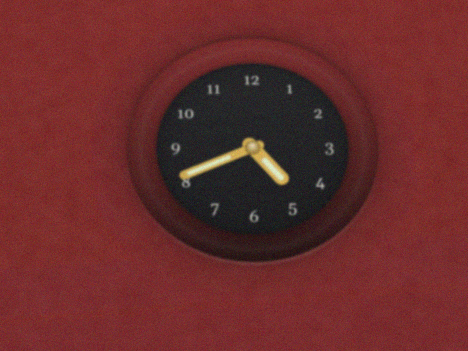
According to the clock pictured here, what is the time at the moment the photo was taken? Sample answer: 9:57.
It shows 4:41
